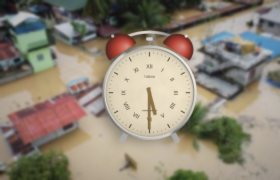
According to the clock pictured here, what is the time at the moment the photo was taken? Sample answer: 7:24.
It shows 5:30
